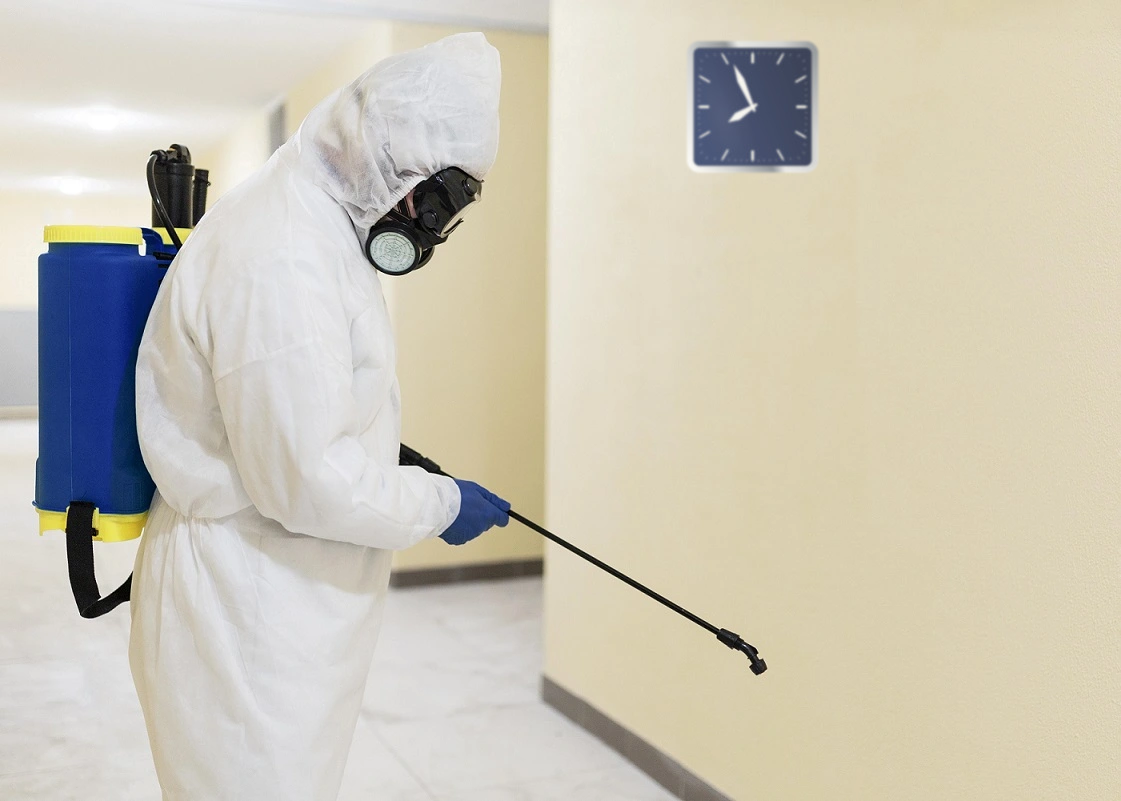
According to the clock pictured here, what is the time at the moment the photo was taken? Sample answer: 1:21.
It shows 7:56
